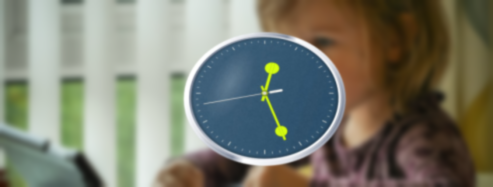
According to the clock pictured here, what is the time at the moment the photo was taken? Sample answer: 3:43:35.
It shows 12:26:43
